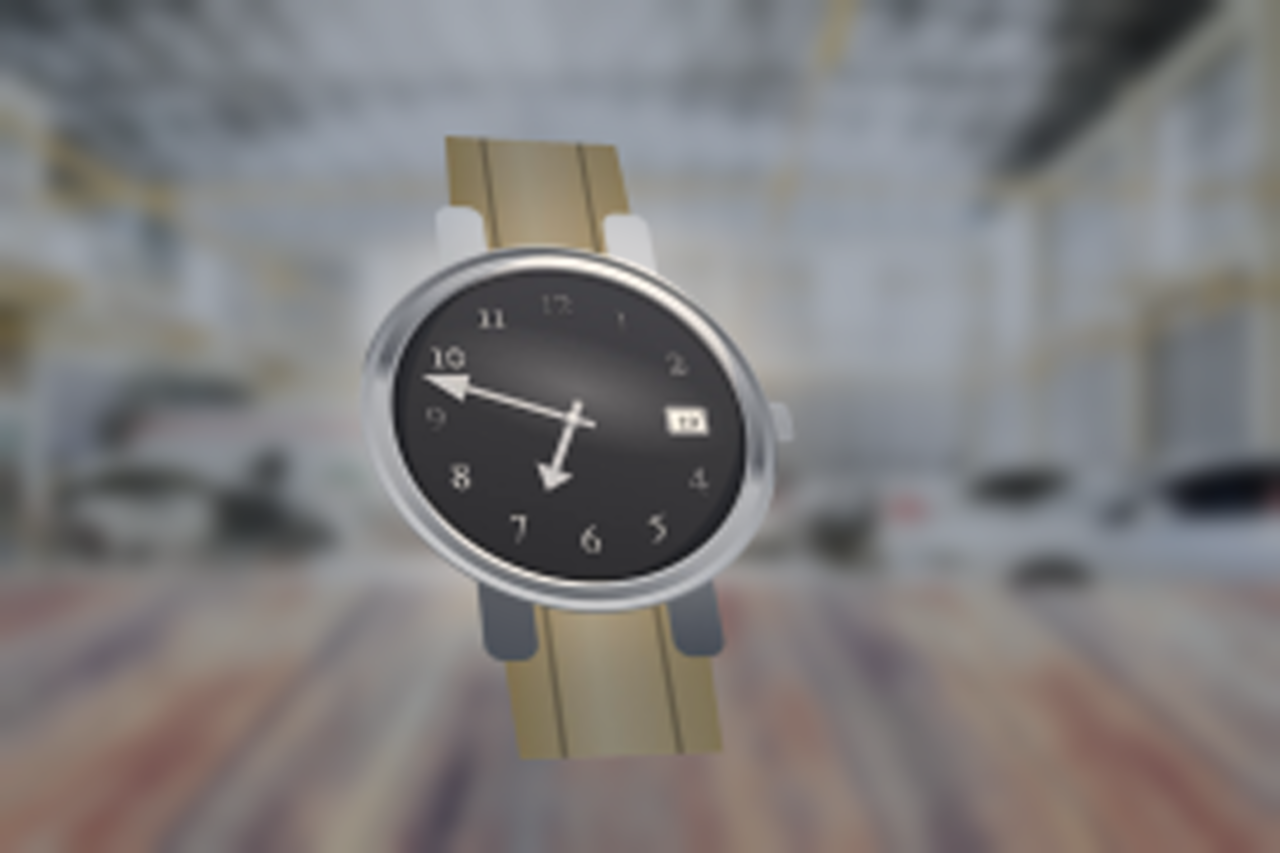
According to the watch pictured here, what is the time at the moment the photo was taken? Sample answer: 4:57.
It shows 6:48
